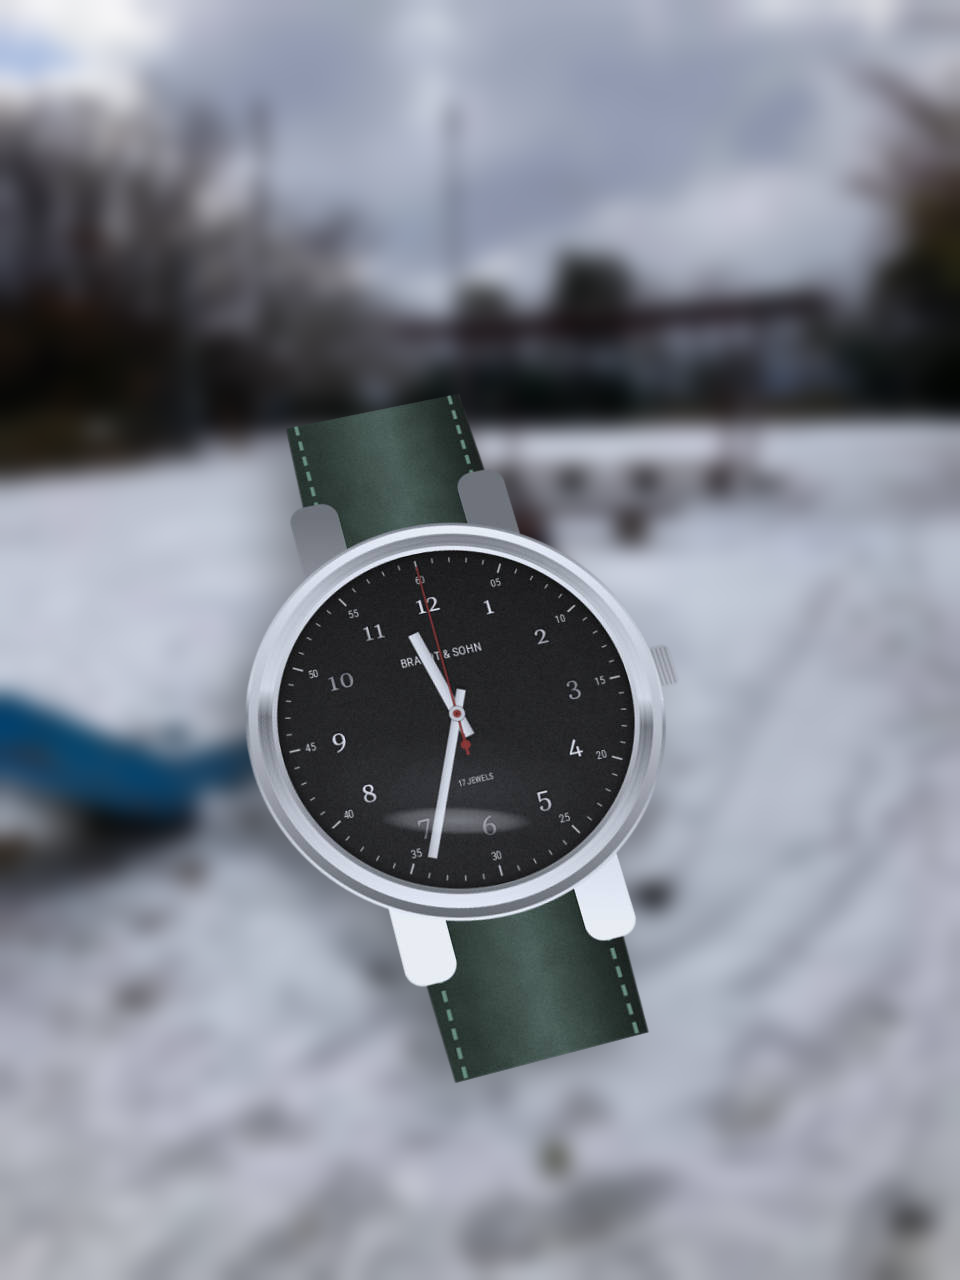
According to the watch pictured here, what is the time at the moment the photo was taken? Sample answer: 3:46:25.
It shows 11:34:00
